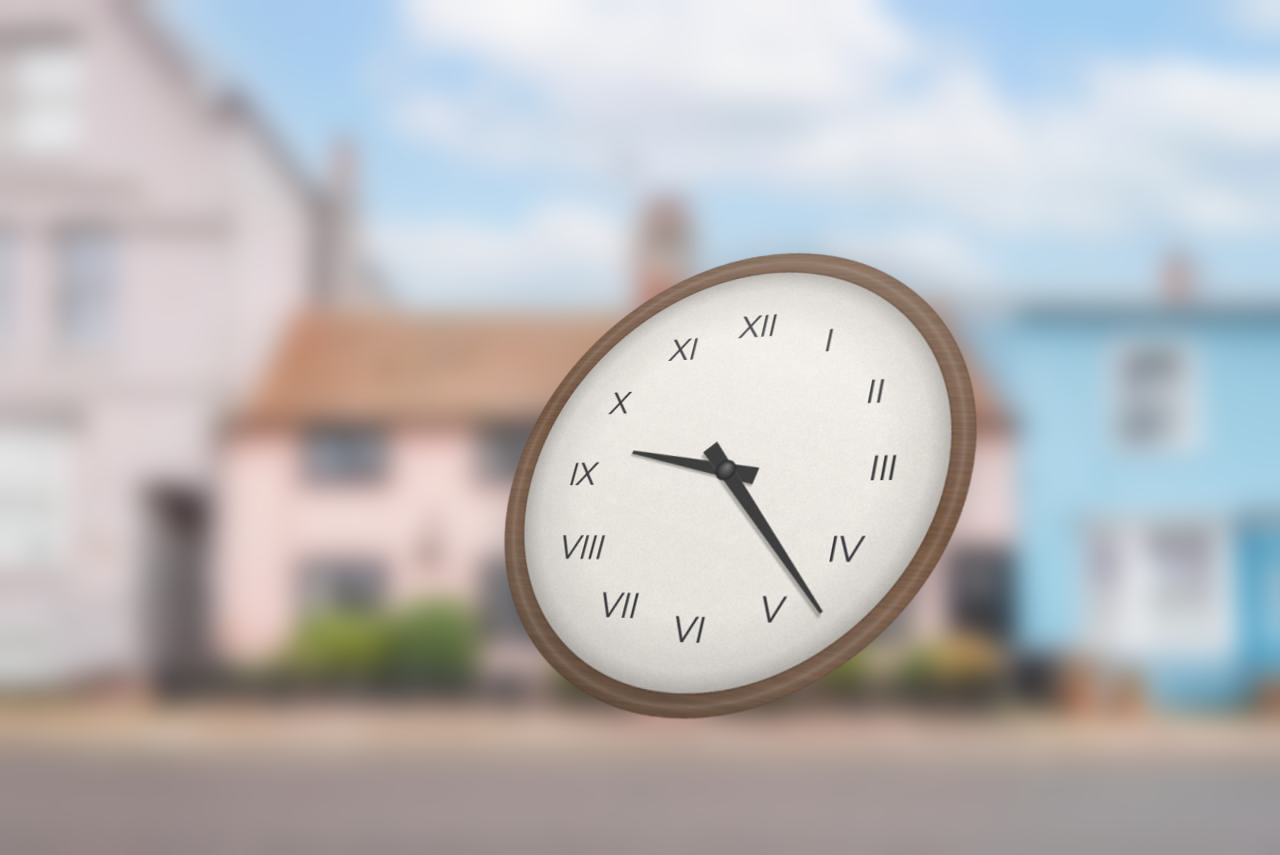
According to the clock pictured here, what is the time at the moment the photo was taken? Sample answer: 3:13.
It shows 9:23
